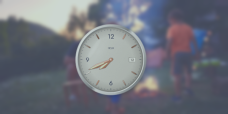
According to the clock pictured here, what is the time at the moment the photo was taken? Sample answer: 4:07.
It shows 7:41
